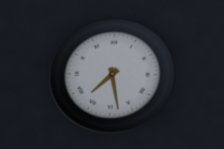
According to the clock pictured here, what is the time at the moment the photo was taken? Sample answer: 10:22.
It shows 7:28
